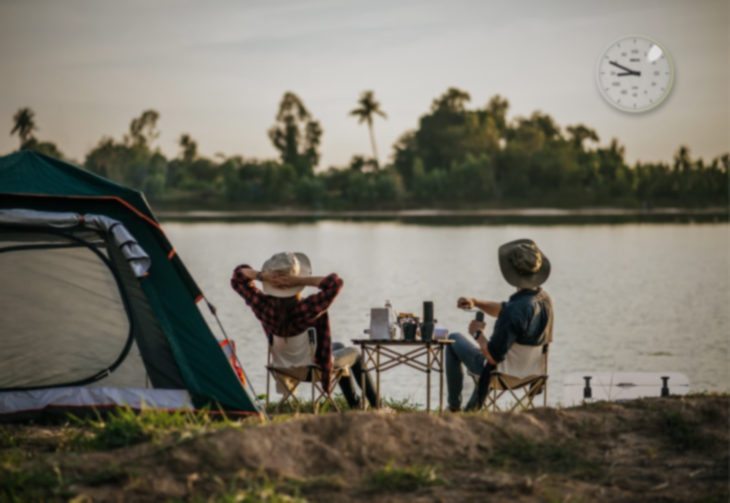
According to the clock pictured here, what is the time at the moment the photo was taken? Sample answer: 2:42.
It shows 8:49
